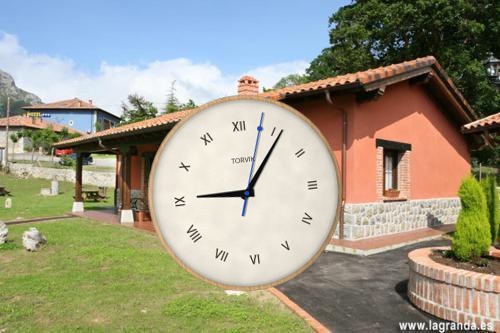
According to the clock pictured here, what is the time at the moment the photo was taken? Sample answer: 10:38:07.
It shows 9:06:03
